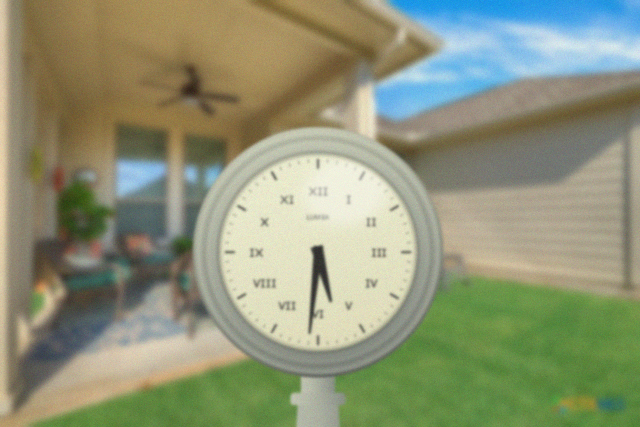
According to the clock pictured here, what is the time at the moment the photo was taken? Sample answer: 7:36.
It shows 5:31
